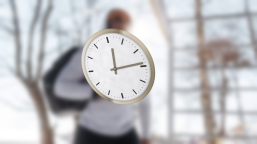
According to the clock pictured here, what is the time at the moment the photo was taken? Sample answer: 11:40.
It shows 12:14
